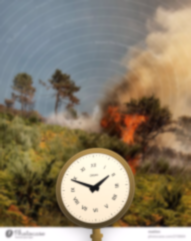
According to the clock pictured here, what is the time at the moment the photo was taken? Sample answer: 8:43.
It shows 1:49
